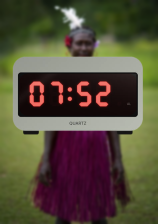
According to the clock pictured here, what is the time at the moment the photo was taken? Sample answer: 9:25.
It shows 7:52
